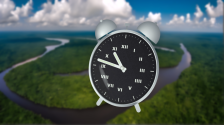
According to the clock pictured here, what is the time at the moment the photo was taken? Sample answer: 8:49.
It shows 10:47
